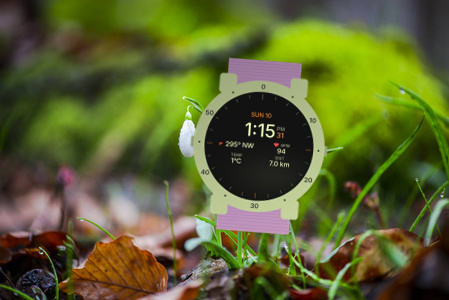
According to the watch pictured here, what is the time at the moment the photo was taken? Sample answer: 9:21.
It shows 1:15
